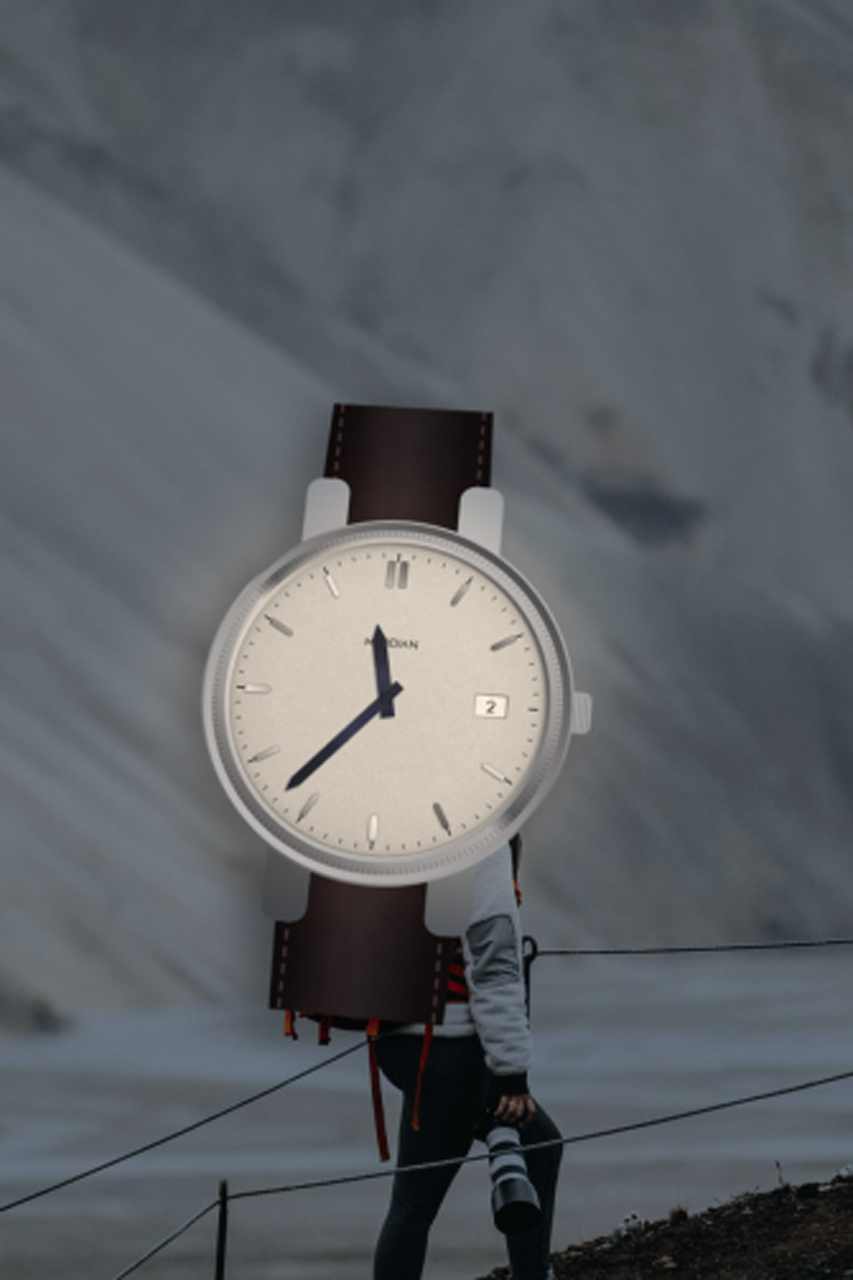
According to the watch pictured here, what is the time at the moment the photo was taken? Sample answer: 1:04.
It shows 11:37
